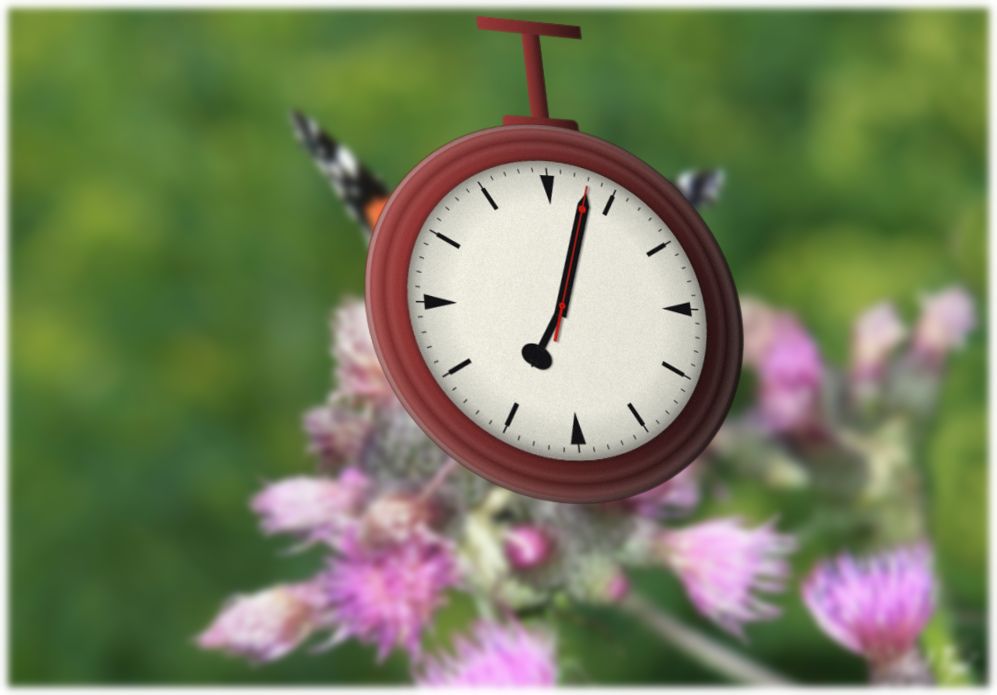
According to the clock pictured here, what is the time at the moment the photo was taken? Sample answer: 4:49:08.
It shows 7:03:03
